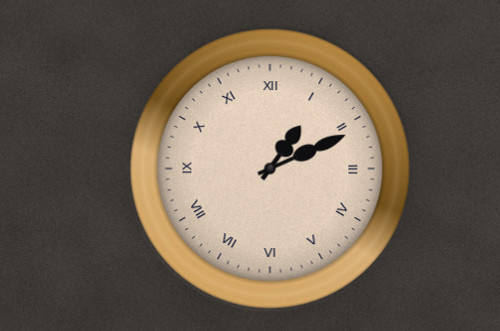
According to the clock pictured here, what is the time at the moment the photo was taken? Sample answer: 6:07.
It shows 1:11
